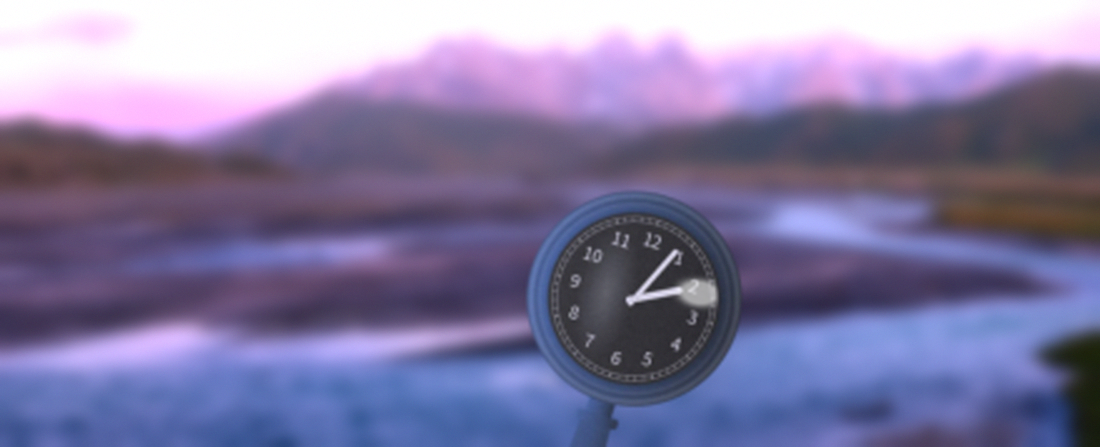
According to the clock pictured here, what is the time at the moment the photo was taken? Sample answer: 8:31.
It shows 2:04
